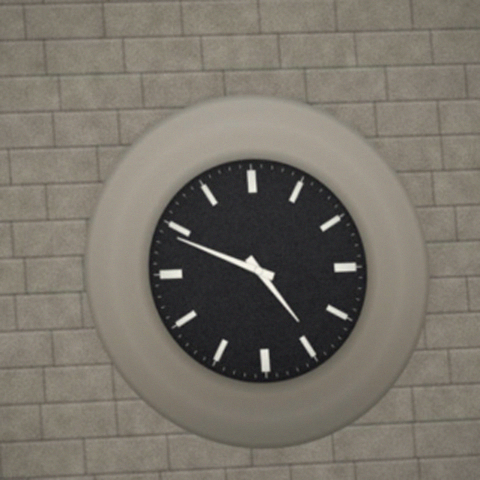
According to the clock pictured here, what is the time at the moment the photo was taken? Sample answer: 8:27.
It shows 4:49
